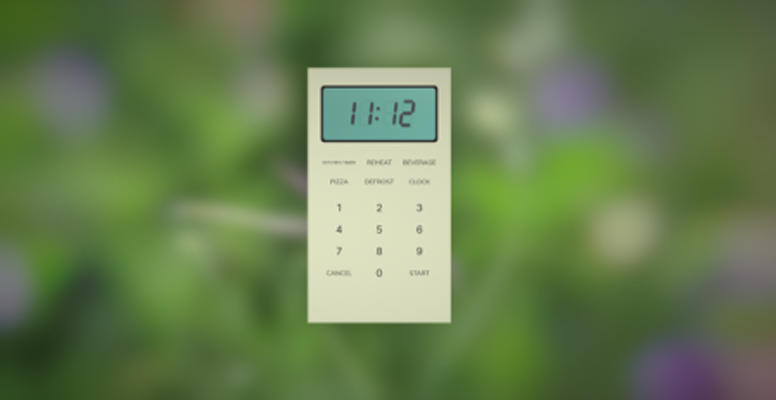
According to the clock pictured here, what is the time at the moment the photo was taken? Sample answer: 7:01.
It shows 11:12
